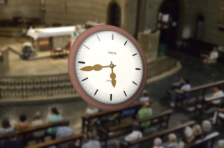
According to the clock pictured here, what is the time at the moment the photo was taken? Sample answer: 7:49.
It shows 5:43
